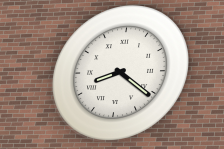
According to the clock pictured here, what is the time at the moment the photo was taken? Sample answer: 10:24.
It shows 8:21
